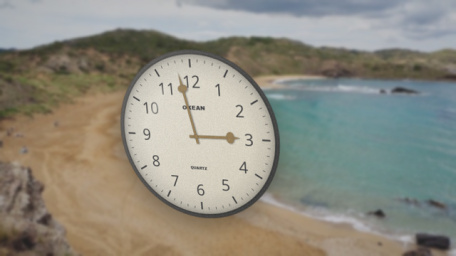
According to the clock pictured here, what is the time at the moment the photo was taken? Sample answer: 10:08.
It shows 2:58
